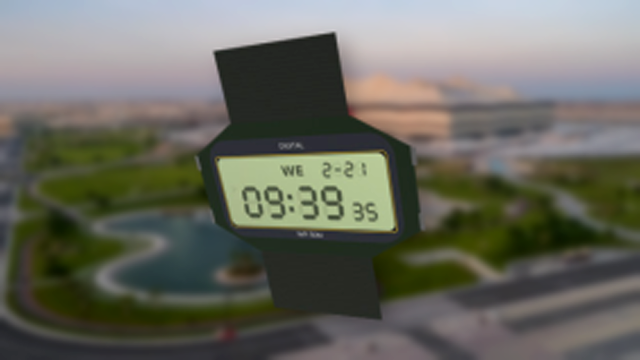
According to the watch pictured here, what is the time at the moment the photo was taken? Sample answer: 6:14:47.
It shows 9:39:35
